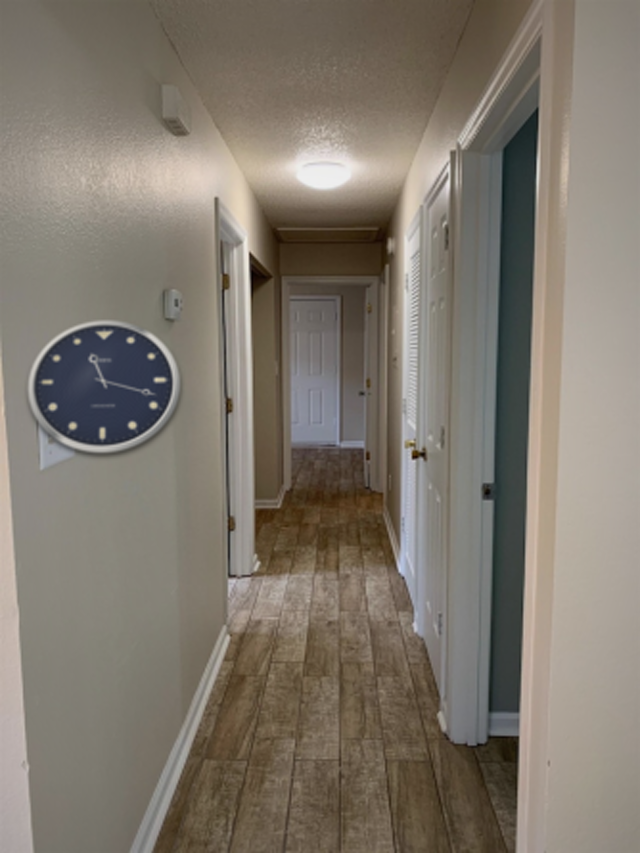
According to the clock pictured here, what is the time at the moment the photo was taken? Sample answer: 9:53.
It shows 11:18
